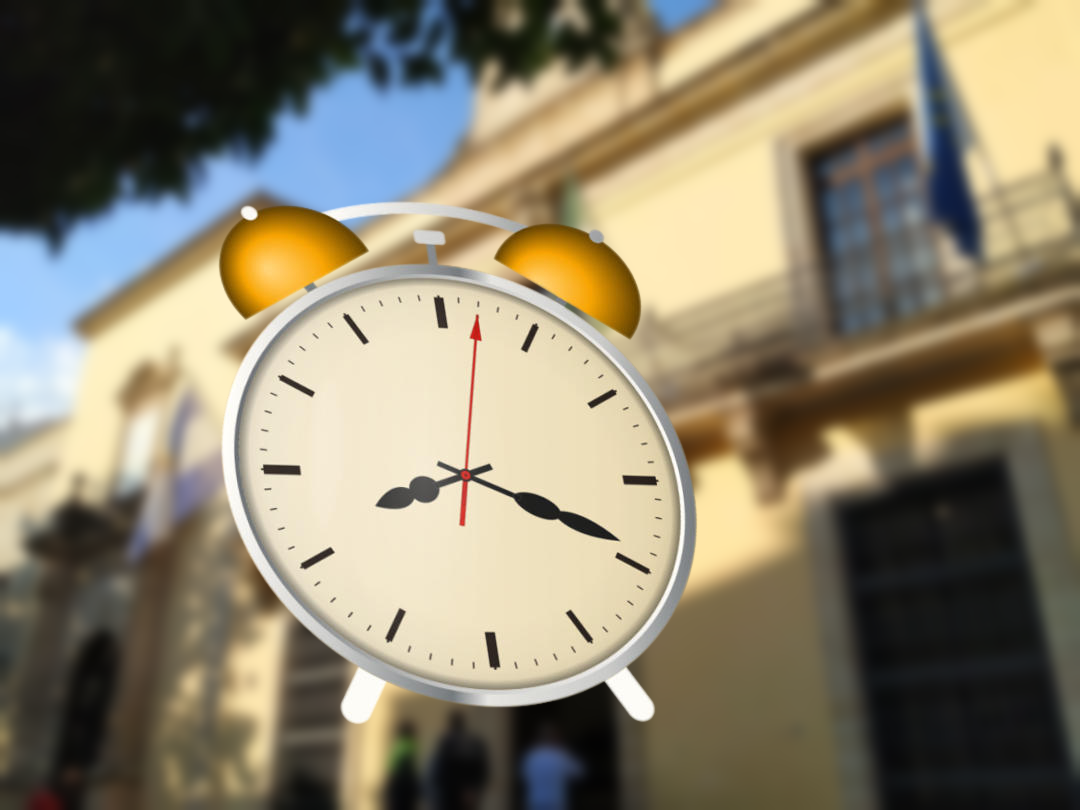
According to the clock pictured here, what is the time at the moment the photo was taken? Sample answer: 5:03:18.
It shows 8:19:02
